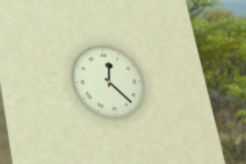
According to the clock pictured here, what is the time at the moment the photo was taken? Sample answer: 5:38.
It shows 12:23
